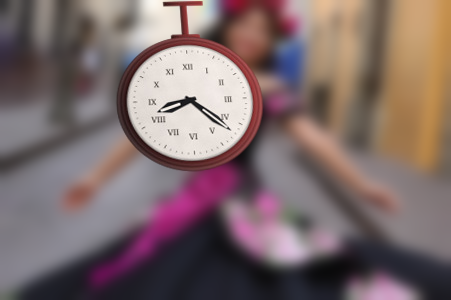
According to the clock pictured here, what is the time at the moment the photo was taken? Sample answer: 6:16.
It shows 8:22
